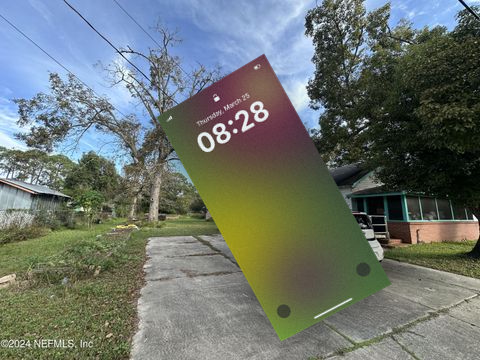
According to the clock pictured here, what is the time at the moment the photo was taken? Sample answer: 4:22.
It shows 8:28
